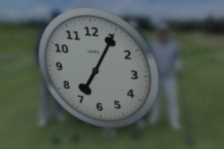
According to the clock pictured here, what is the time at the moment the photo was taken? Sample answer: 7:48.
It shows 7:05
